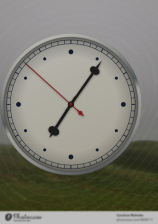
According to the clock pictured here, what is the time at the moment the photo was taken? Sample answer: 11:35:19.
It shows 7:05:52
